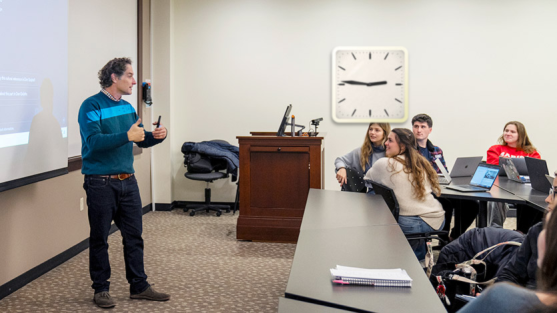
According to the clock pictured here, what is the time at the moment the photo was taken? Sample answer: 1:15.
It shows 2:46
